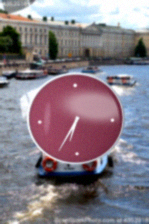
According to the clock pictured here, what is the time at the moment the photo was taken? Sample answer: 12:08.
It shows 6:35
